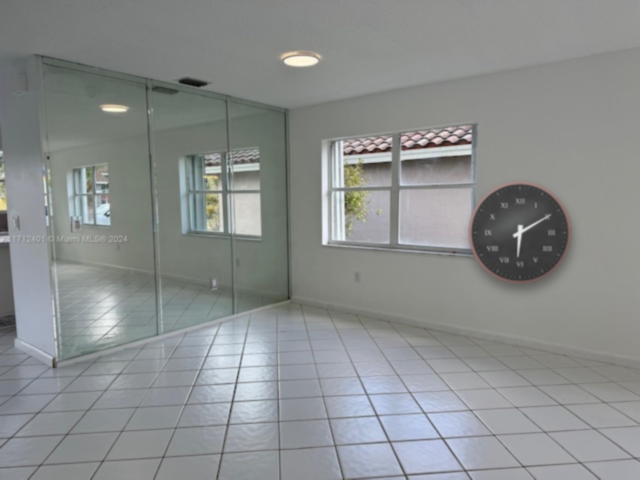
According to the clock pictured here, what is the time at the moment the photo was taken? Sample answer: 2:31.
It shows 6:10
